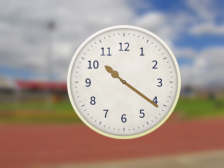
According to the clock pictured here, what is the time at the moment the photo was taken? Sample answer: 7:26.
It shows 10:21
